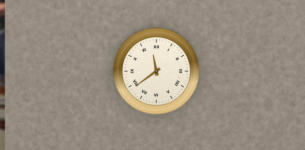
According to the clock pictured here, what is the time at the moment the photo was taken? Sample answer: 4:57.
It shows 11:39
